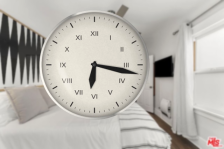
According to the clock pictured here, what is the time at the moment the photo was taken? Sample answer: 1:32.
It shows 6:17
